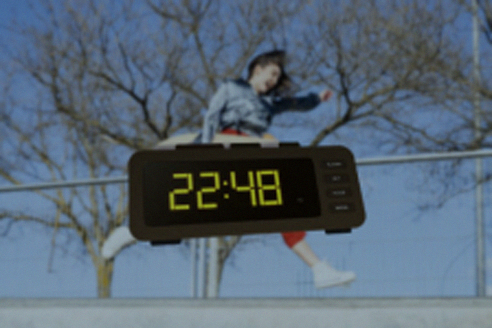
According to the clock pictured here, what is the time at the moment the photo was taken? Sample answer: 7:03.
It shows 22:48
